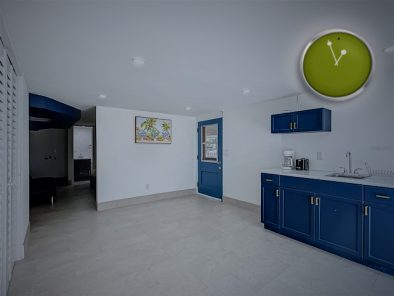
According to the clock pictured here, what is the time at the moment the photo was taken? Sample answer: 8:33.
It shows 12:56
